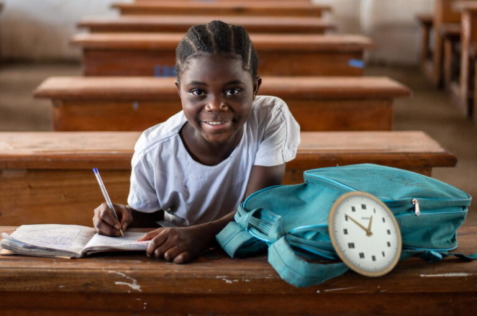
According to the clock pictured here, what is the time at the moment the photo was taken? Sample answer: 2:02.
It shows 12:51
